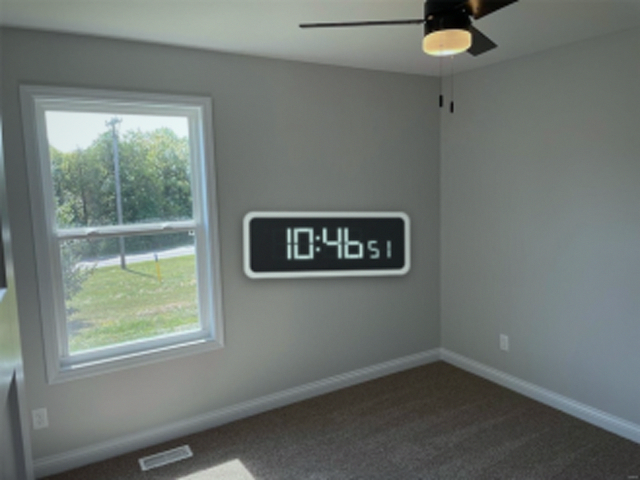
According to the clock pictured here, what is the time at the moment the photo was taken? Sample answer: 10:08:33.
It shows 10:46:51
